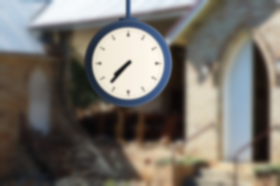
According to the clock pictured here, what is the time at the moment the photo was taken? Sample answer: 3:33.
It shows 7:37
